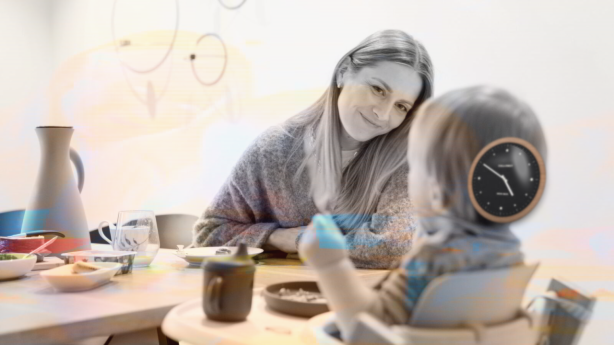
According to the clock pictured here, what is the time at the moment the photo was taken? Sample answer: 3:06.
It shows 4:50
